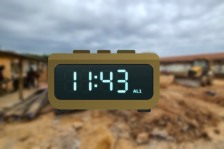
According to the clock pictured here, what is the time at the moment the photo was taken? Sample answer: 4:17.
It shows 11:43
